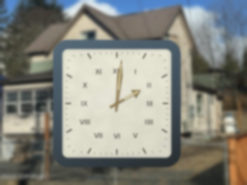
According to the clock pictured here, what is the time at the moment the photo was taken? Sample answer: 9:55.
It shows 2:01
